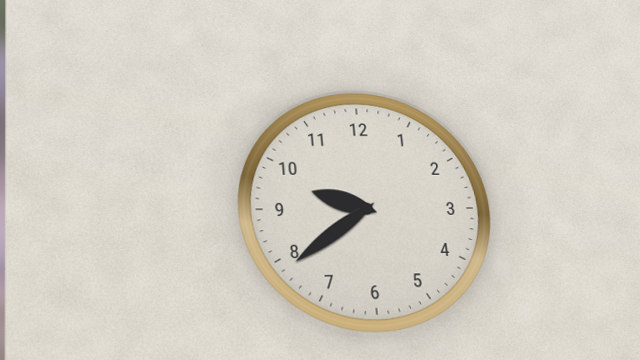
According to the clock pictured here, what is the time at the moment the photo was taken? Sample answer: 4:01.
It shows 9:39
